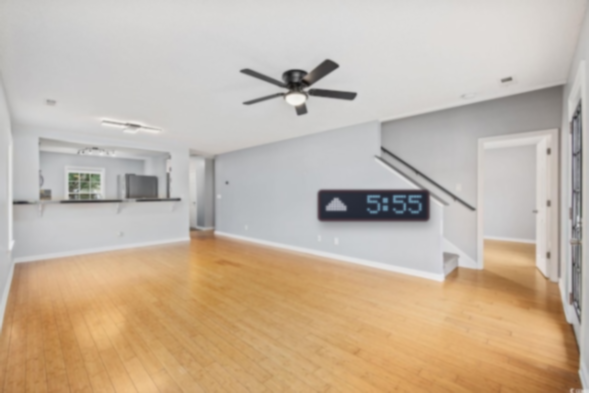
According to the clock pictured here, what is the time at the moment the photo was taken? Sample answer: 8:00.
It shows 5:55
